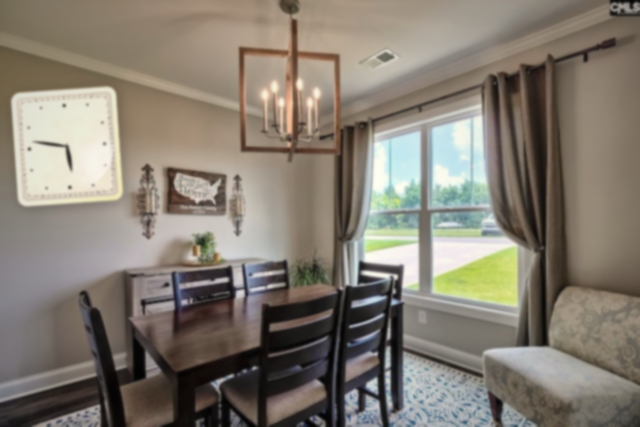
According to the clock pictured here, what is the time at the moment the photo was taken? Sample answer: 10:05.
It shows 5:47
